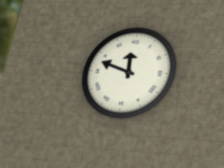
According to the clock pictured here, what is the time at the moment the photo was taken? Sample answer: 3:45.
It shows 11:48
